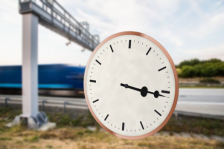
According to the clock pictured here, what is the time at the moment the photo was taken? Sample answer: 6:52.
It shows 3:16
